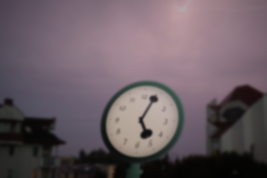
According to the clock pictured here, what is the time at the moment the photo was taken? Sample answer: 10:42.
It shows 5:04
